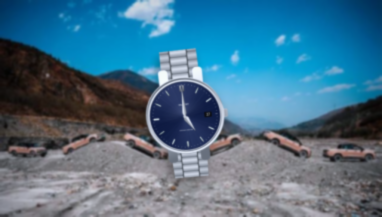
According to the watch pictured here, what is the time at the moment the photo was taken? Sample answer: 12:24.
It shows 5:00
